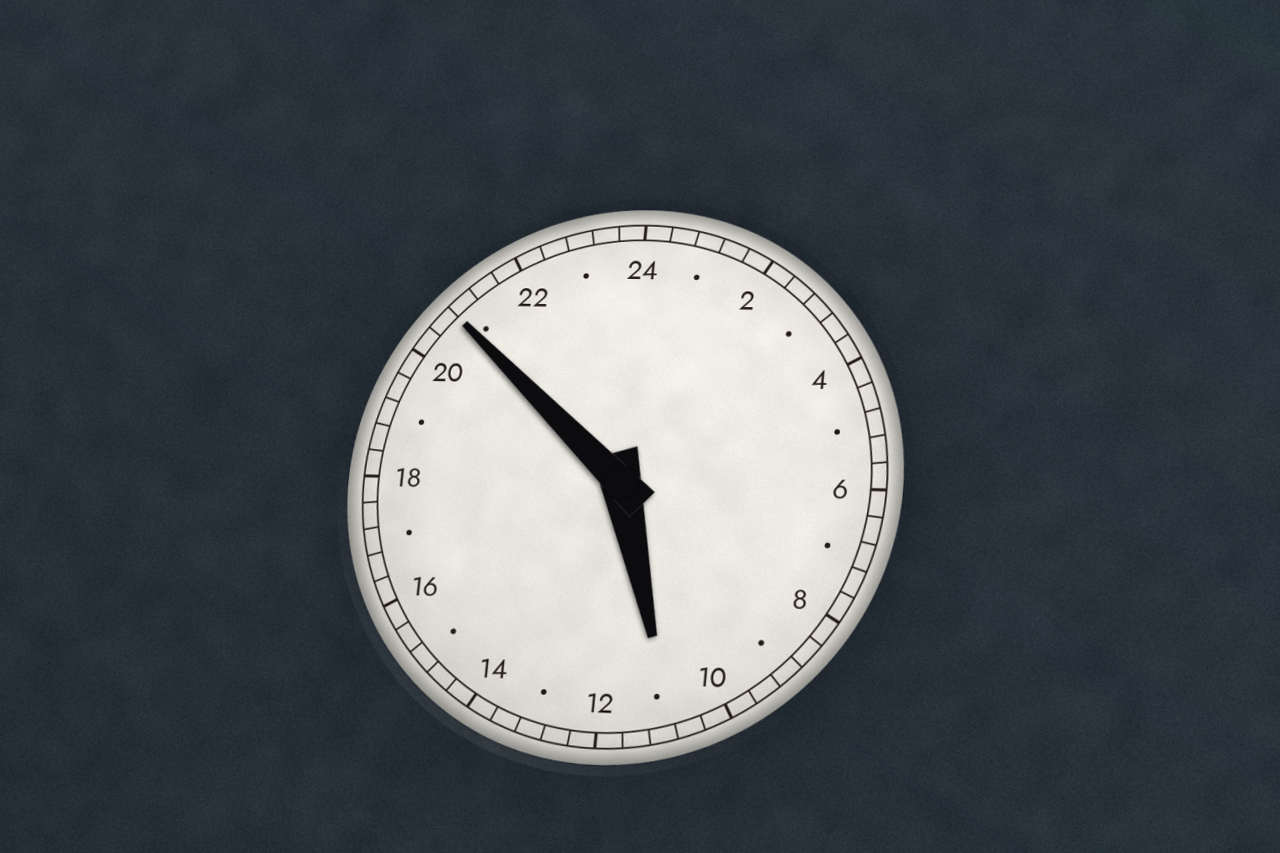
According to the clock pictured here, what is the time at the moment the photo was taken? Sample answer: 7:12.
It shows 10:52
